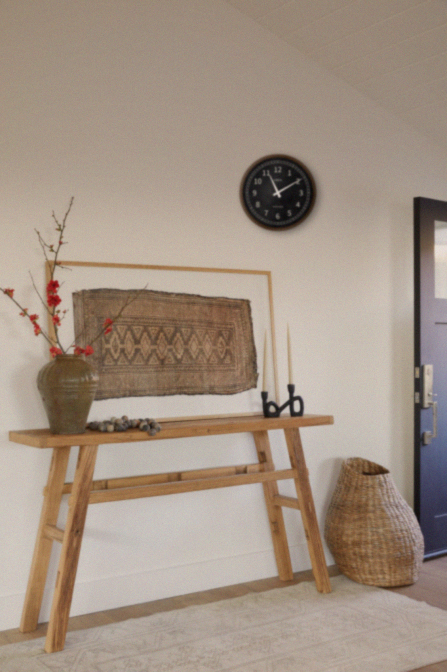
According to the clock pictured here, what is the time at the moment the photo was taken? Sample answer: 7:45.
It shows 11:10
